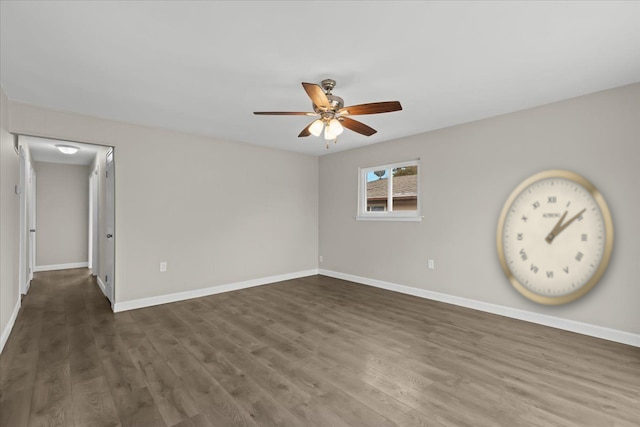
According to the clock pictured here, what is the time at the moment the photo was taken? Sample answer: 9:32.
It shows 1:09
